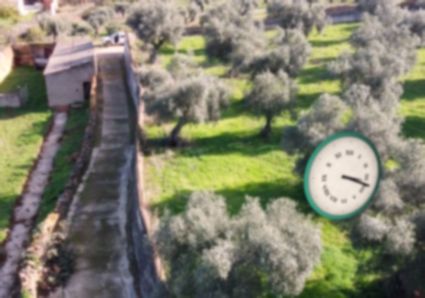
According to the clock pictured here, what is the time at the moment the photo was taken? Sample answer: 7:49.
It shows 3:18
